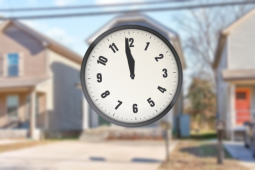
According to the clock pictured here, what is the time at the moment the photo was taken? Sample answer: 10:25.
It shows 11:59
